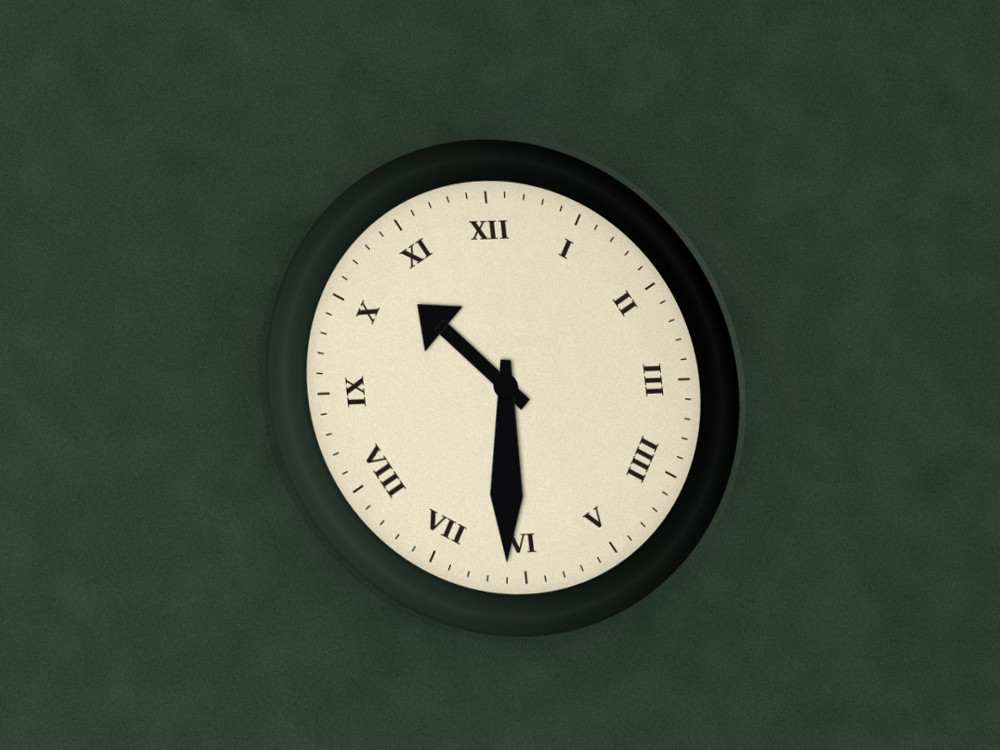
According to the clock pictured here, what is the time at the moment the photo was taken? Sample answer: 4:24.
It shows 10:31
